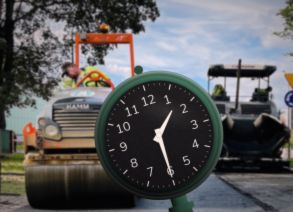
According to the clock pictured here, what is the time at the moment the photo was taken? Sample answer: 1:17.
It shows 1:30
